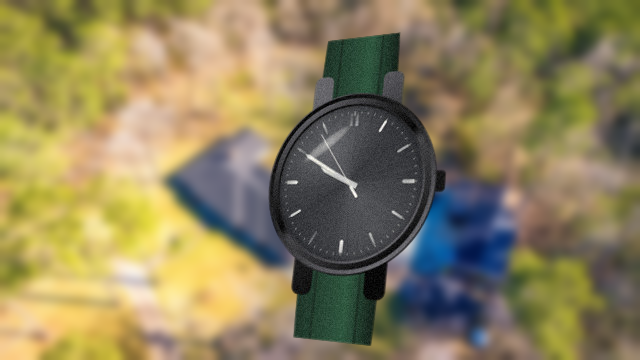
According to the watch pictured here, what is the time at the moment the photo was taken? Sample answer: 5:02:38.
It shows 9:49:54
